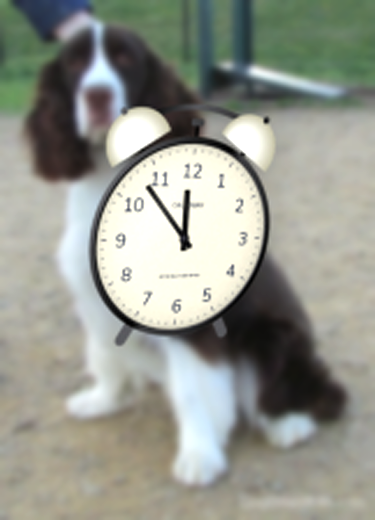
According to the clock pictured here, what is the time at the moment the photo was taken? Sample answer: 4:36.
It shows 11:53
